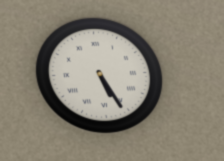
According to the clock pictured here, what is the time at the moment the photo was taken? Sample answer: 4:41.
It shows 5:26
